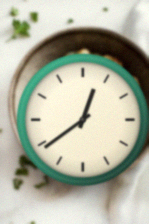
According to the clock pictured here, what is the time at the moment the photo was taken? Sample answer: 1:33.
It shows 12:39
